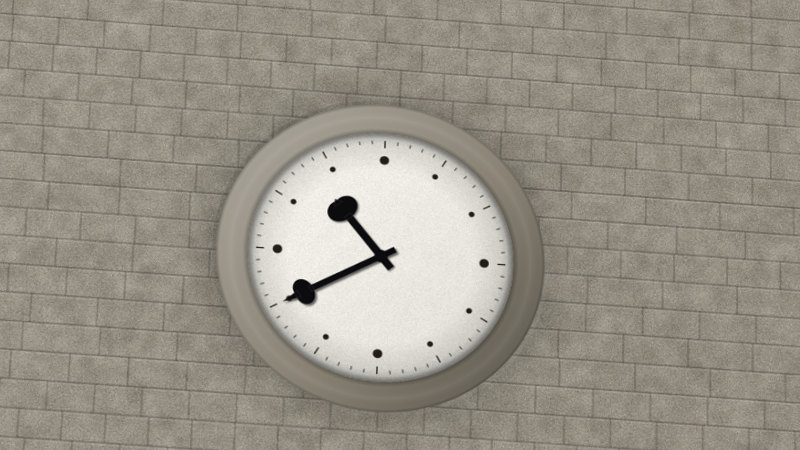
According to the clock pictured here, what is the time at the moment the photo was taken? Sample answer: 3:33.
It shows 10:40
